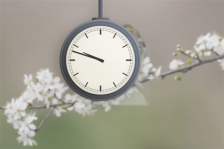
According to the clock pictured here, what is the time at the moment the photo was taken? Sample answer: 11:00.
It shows 9:48
